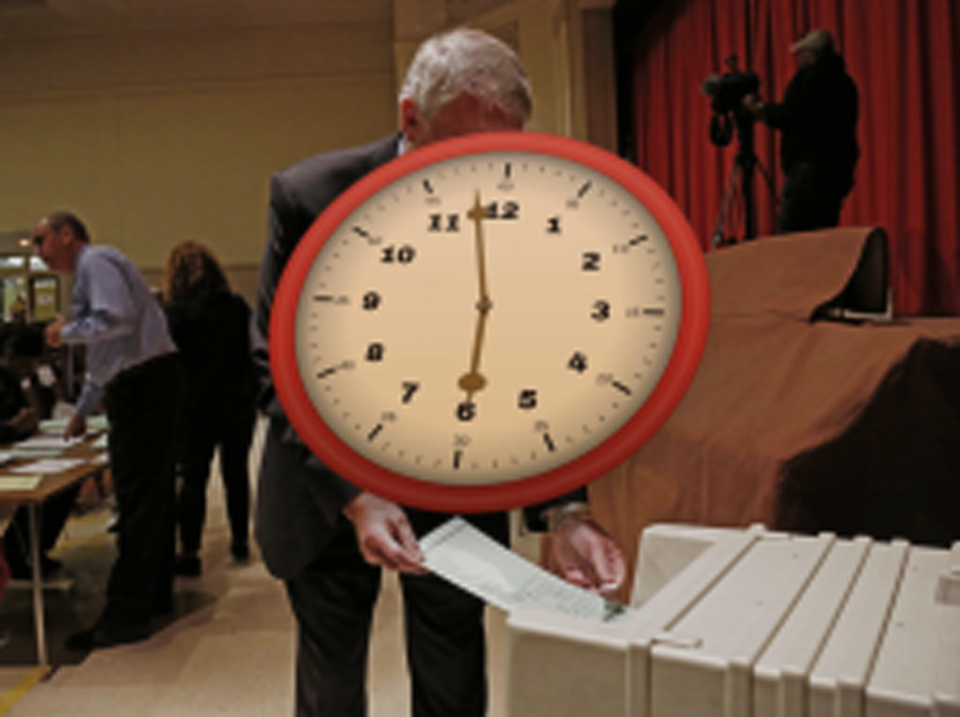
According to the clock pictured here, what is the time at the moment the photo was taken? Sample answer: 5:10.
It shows 5:58
